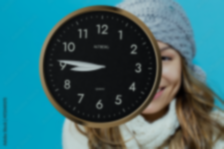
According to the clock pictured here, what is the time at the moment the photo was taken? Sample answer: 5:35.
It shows 8:46
